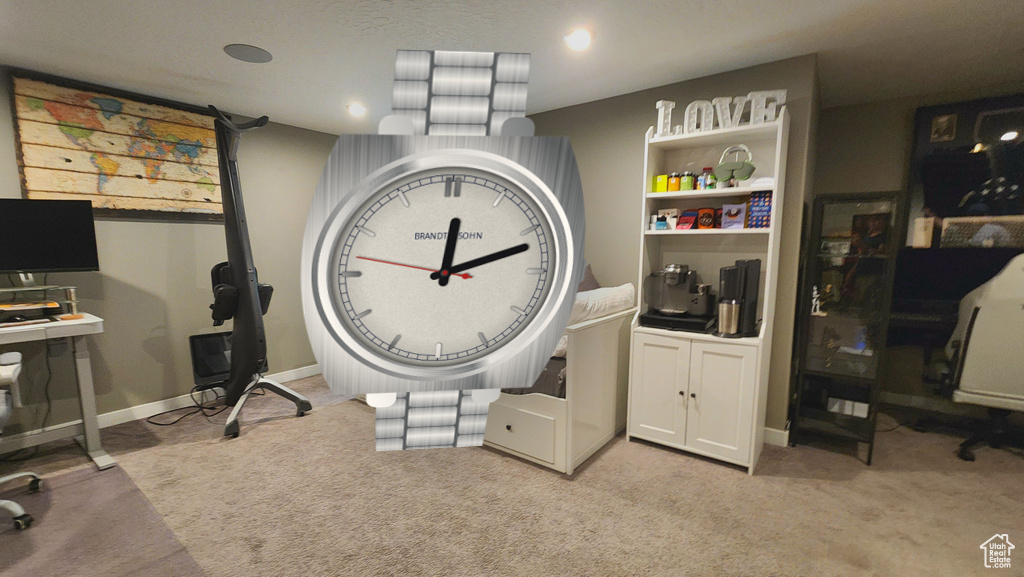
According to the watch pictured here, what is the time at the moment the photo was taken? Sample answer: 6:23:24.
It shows 12:11:47
